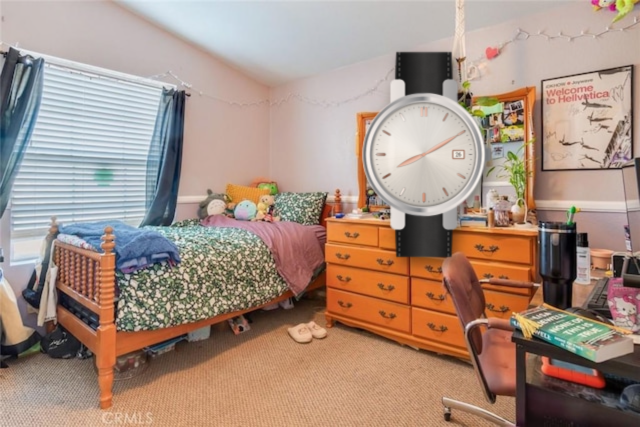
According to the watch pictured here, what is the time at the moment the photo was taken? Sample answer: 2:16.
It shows 8:10
